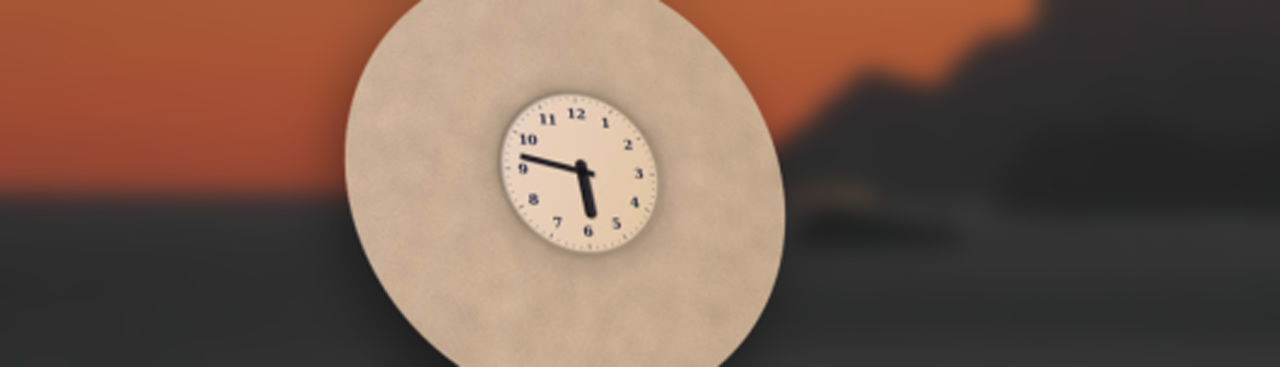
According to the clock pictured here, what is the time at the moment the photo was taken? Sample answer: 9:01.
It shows 5:47
